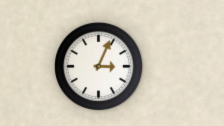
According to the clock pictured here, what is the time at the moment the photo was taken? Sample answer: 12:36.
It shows 3:04
